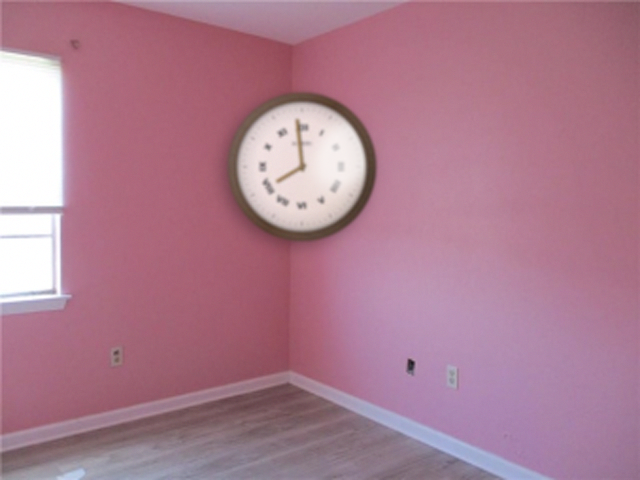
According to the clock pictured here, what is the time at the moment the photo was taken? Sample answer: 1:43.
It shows 7:59
